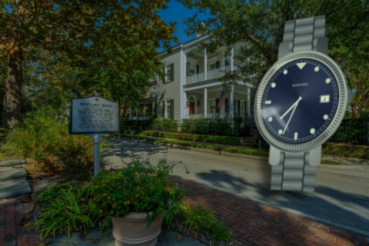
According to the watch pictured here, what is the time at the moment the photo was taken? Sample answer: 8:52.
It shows 7:34
